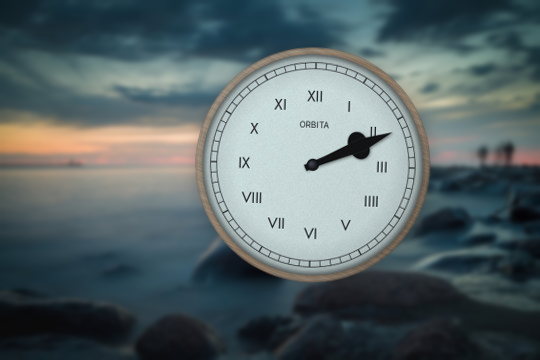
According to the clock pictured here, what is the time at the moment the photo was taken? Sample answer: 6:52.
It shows 2:11
